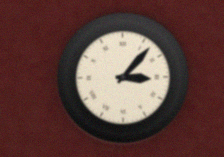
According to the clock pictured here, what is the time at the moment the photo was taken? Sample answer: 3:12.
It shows 3:07
